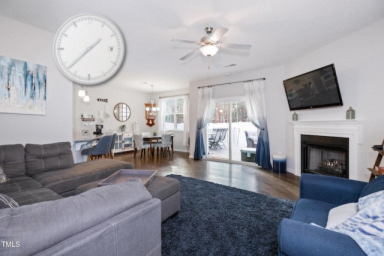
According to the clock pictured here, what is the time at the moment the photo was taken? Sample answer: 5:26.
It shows 1:38
